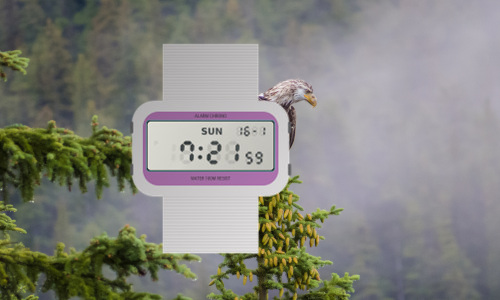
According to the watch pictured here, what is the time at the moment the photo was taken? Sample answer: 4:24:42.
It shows 7:21:59
